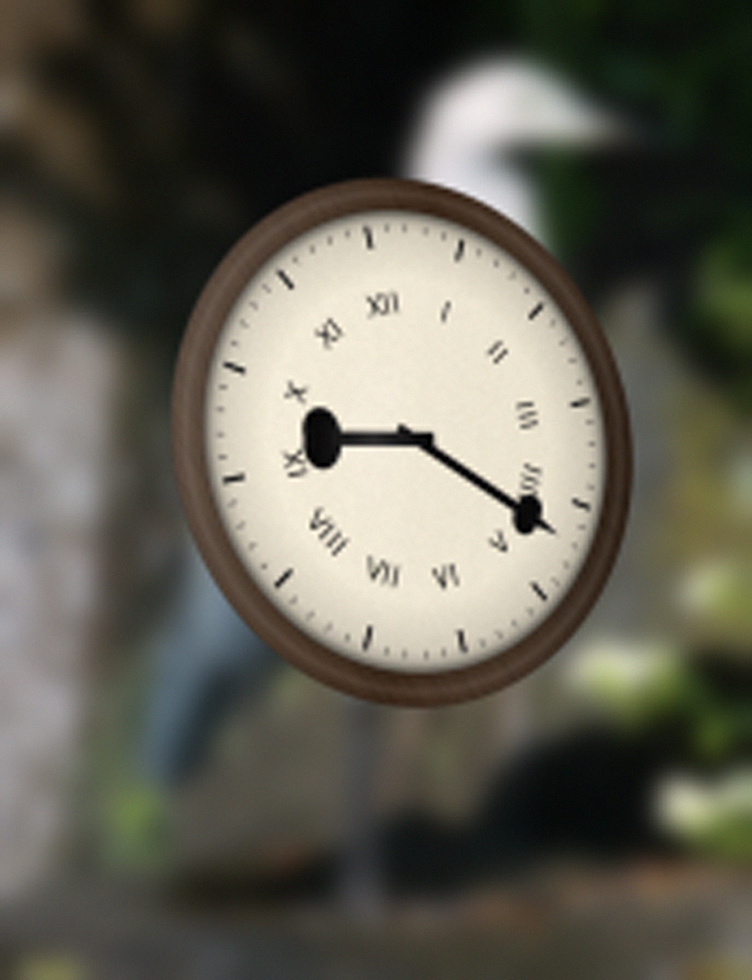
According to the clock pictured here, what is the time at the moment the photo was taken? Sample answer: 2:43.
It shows 9:22
